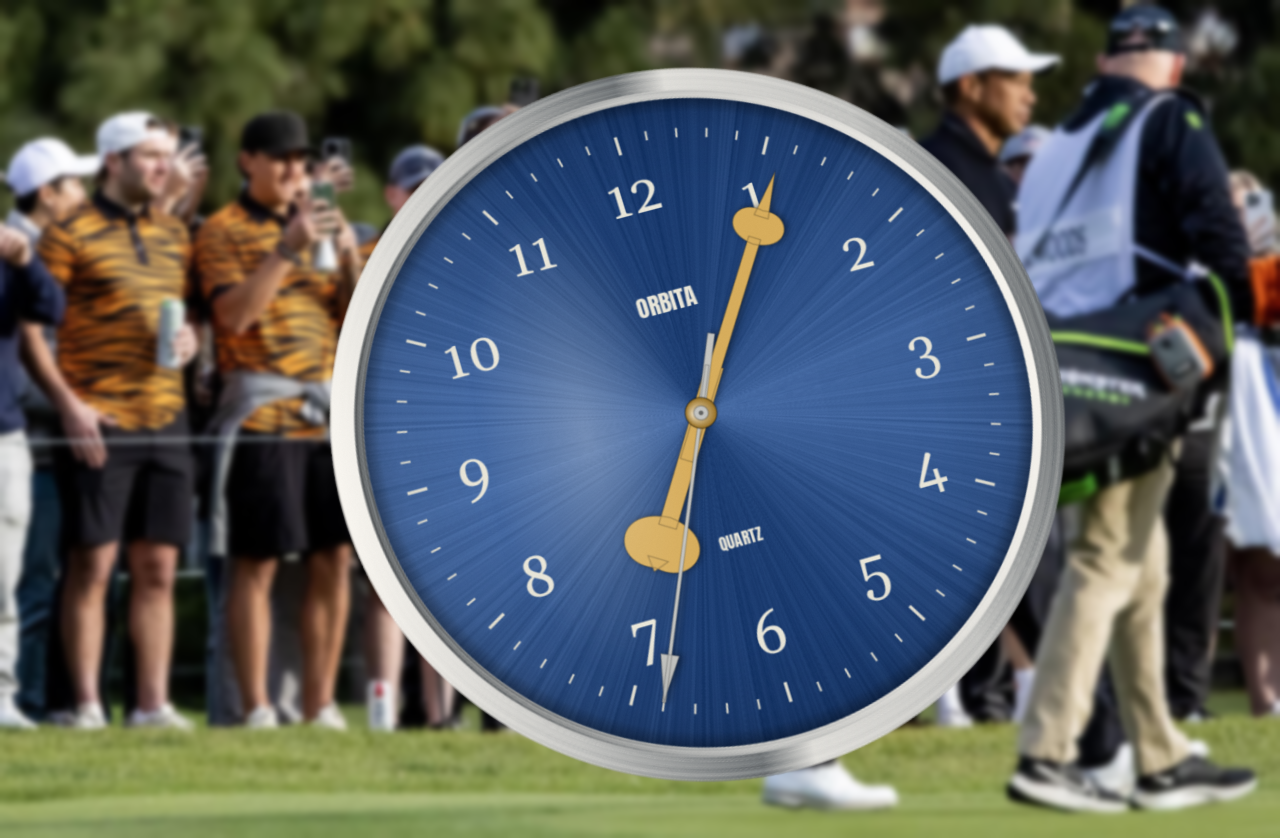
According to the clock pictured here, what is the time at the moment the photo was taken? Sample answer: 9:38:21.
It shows 7:05:34
